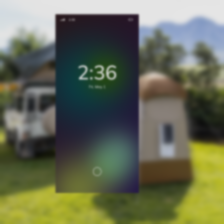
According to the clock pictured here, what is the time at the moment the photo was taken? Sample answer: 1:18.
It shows 2:36
